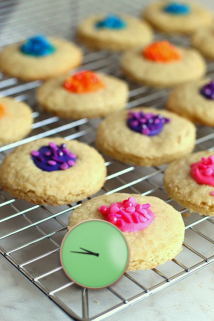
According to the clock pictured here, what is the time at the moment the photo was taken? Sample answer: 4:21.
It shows 9:46
